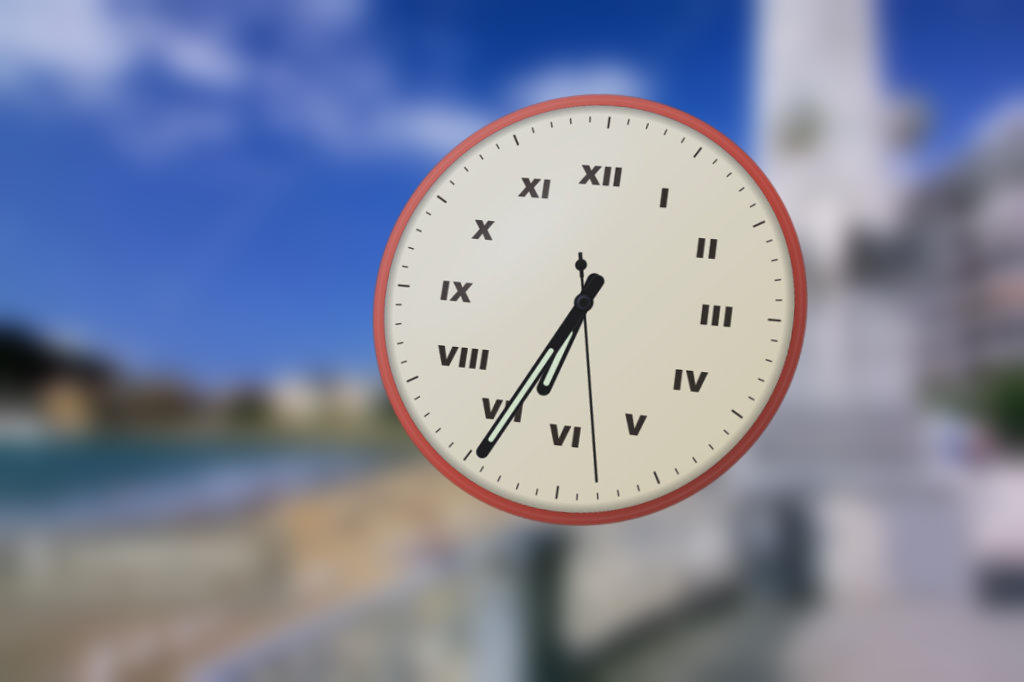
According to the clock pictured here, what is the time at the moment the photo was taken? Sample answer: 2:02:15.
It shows 6:34:28
